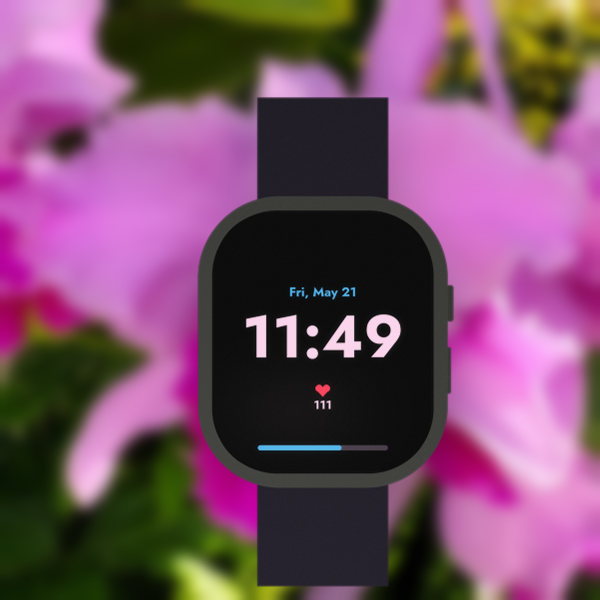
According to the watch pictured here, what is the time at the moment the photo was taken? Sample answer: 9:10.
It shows 11:49
